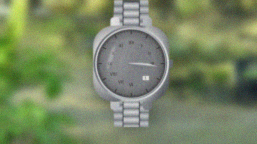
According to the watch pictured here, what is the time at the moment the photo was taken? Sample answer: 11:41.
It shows 3:16
